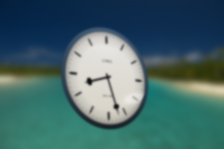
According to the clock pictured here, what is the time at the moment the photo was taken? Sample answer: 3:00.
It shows 8:27
